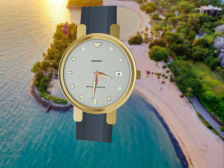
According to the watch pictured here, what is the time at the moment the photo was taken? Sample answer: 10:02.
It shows 3:31
